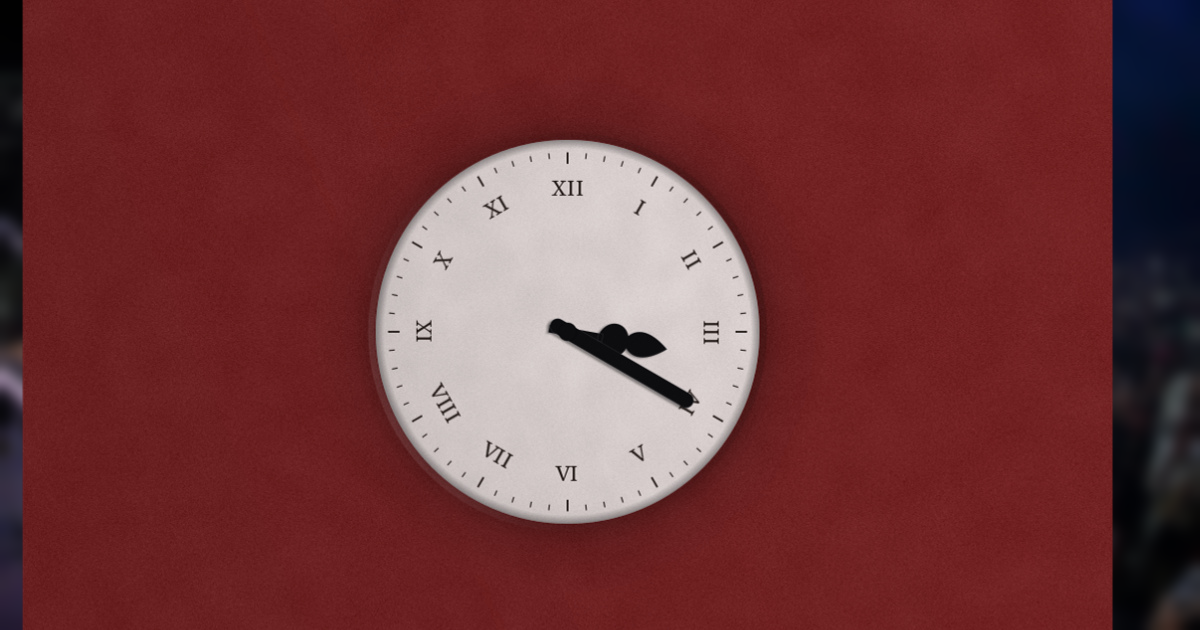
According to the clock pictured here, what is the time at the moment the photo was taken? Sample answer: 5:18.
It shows 3:20
